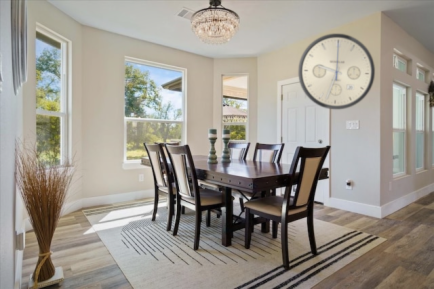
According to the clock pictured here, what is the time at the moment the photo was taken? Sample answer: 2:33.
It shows 9:33
